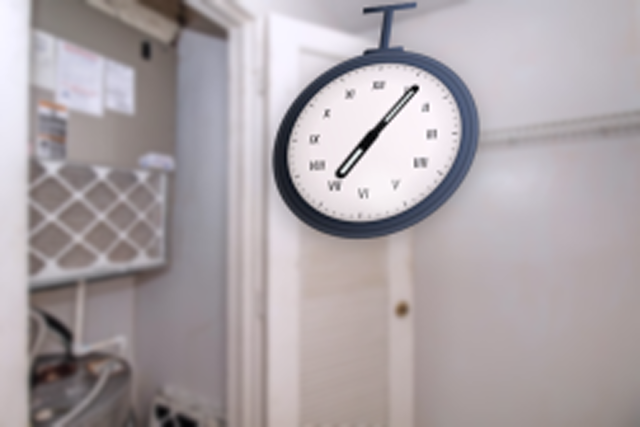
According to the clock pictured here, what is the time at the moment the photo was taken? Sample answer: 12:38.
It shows 7:06
